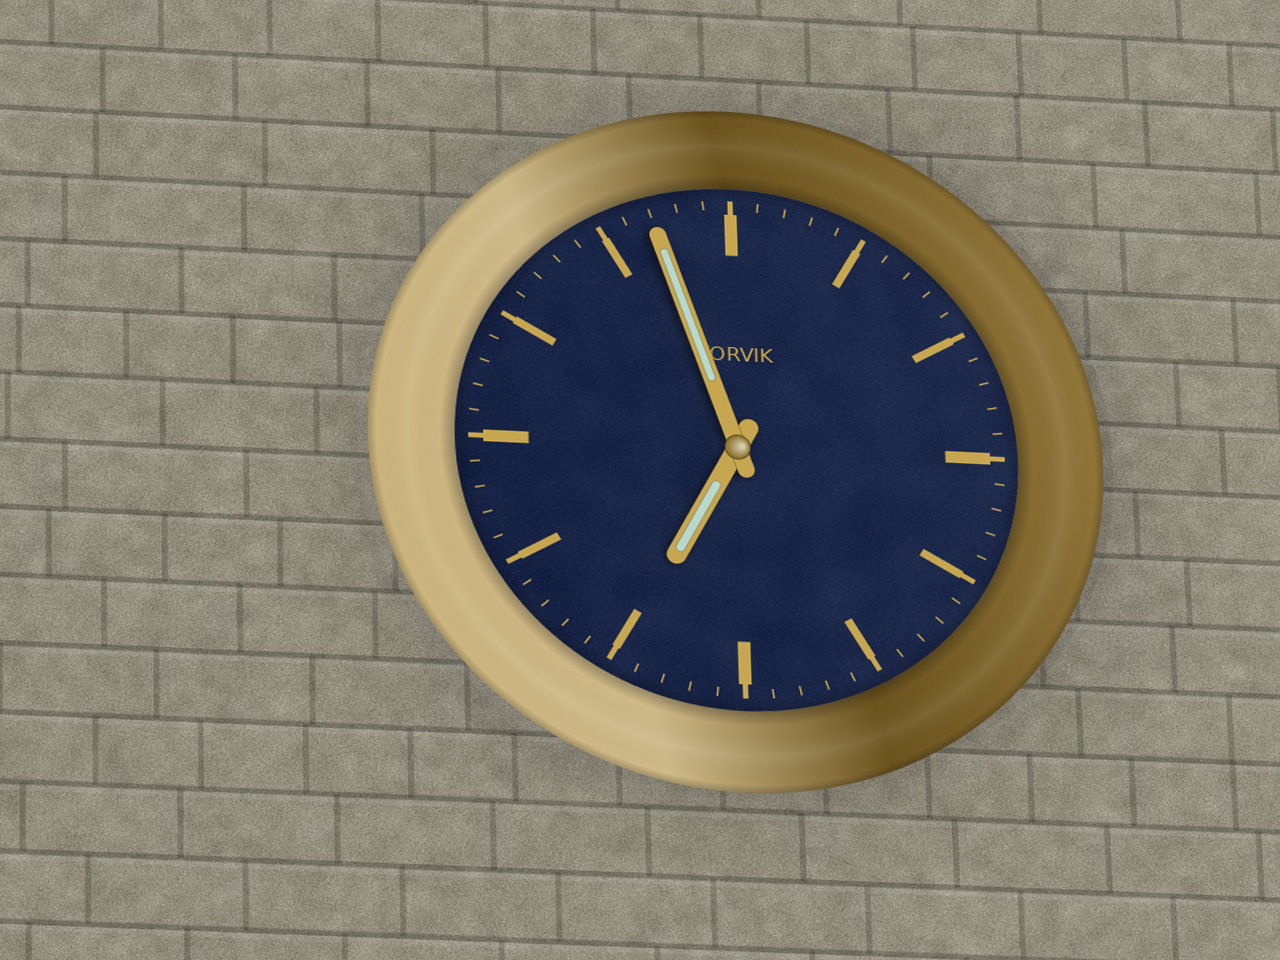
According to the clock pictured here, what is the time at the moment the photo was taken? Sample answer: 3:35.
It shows 6:57
